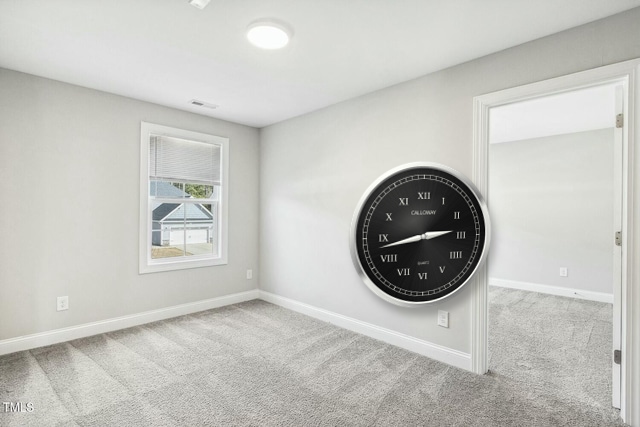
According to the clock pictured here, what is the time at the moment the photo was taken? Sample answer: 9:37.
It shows 2:43
